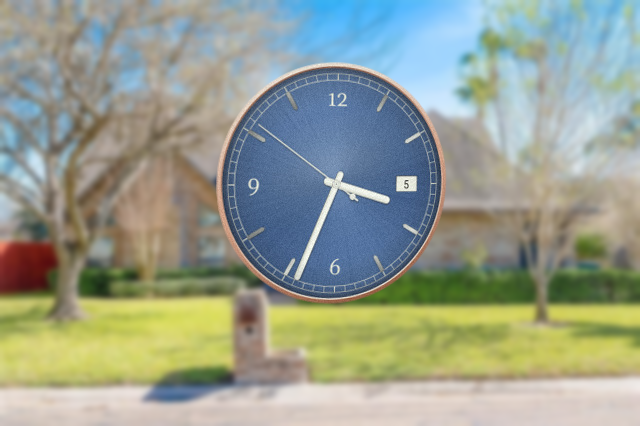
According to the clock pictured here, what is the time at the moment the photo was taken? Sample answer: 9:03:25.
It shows 3:33:51
